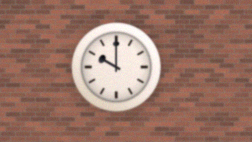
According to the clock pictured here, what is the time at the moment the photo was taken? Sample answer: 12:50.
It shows 10:00
